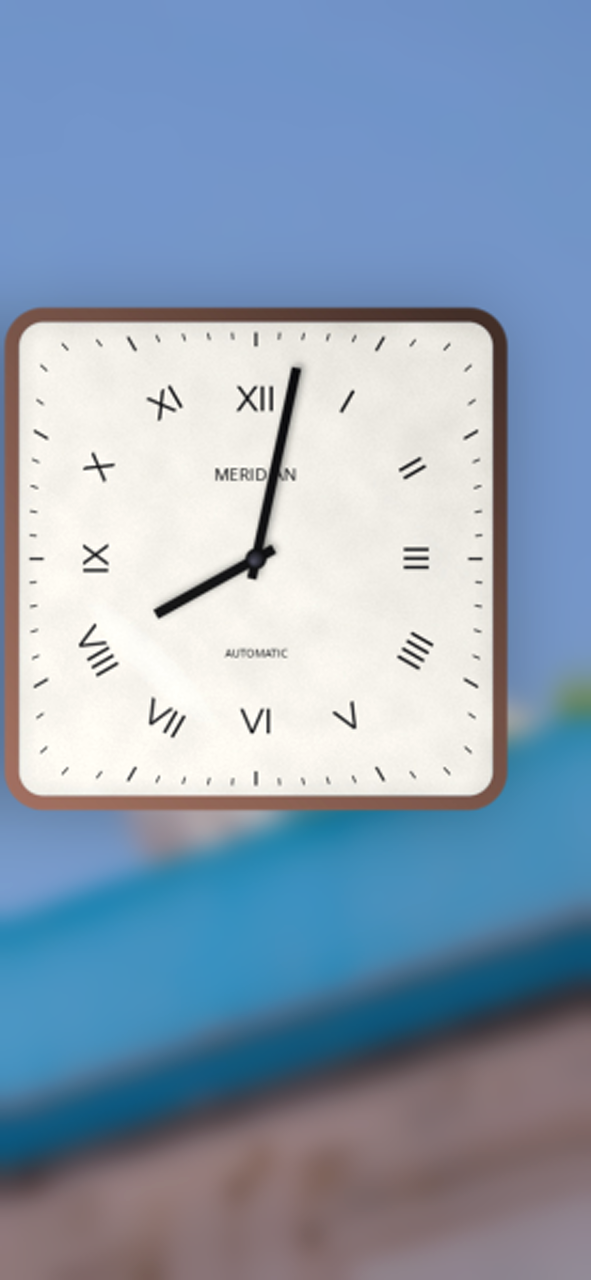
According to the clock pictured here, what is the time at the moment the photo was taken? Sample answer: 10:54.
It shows 8:02
